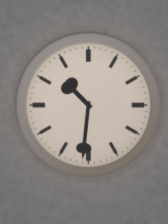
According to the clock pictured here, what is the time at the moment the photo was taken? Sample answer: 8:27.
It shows 10:31
